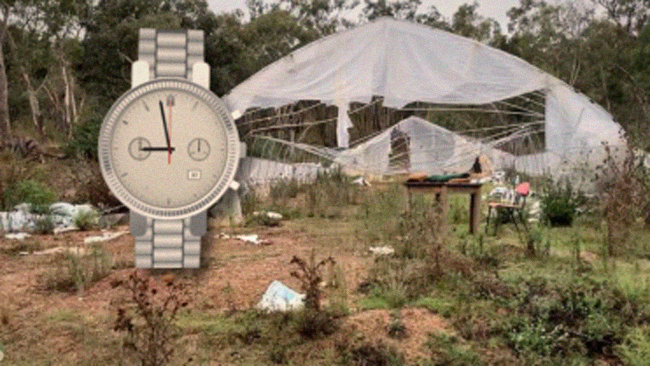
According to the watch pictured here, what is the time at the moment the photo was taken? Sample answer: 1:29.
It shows 8:58
